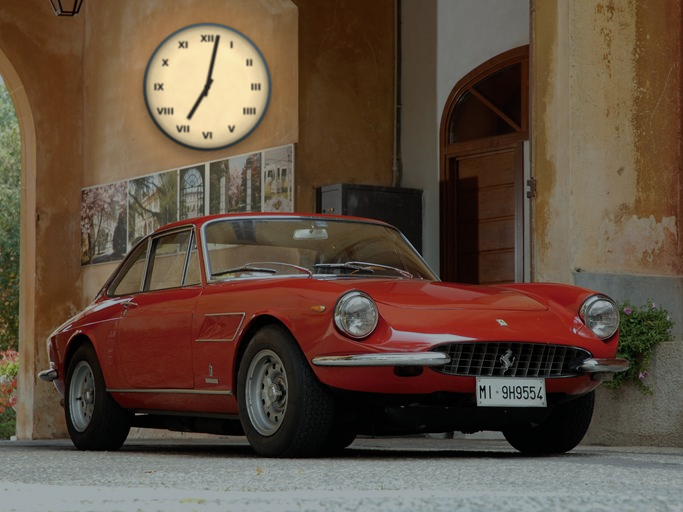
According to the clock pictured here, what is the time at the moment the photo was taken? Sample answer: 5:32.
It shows 7:02
